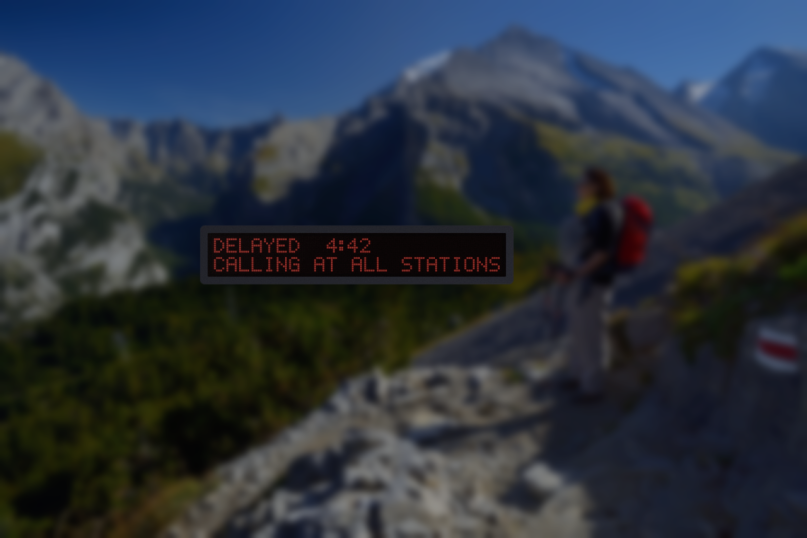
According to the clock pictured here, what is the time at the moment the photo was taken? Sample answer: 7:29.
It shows 4:42
